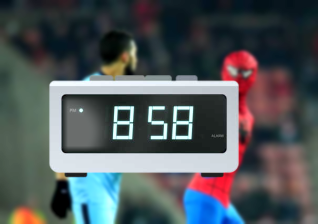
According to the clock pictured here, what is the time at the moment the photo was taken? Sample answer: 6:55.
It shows 8:58
